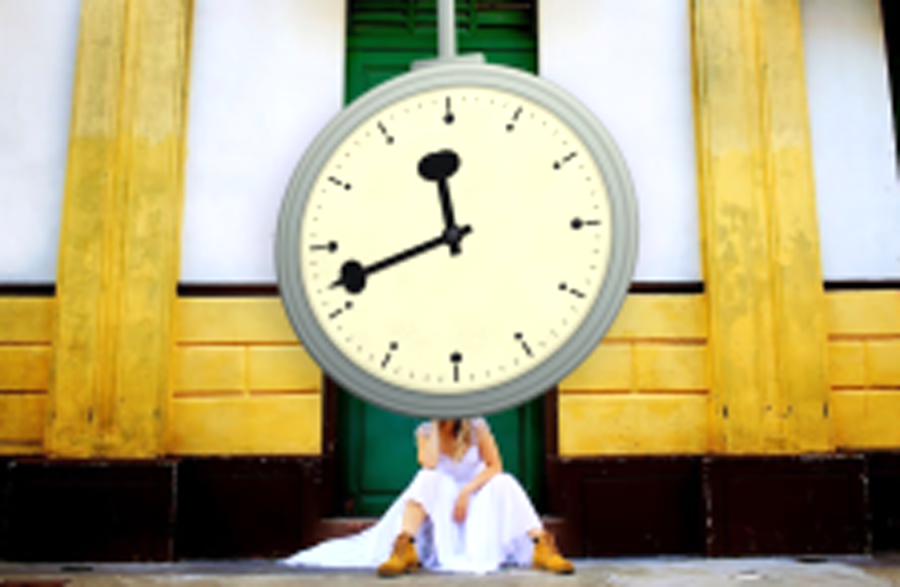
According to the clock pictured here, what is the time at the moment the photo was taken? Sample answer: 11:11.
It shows 11:42
